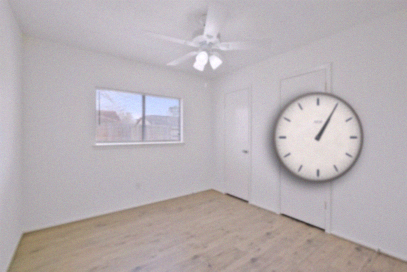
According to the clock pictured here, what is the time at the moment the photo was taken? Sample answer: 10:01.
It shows 1:05
